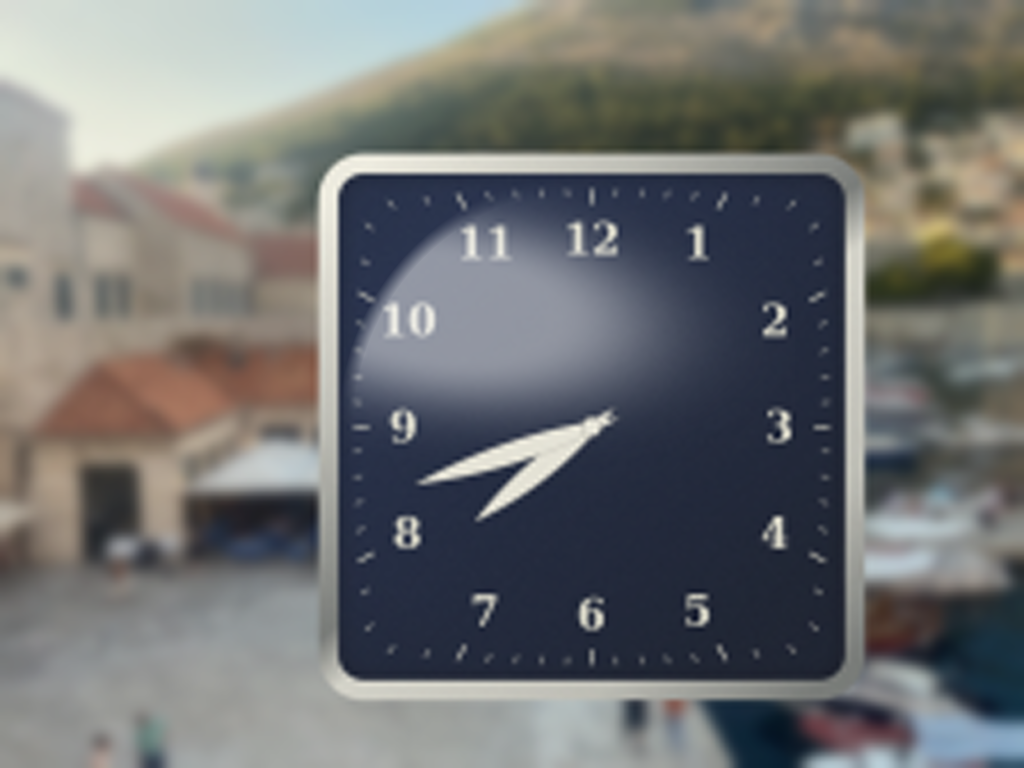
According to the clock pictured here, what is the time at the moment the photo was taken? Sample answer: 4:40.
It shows 7:42
